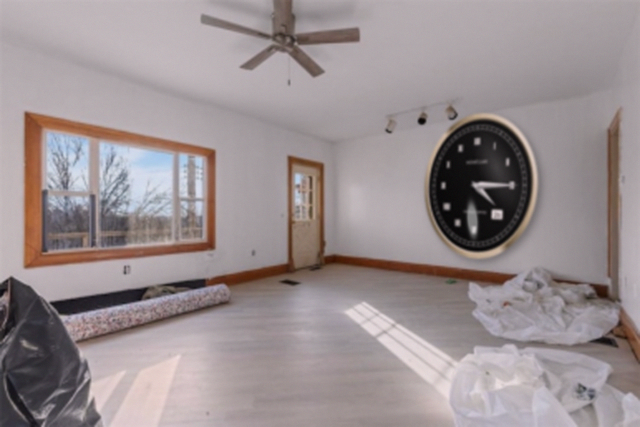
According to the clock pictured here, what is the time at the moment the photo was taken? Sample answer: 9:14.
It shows 4:15
